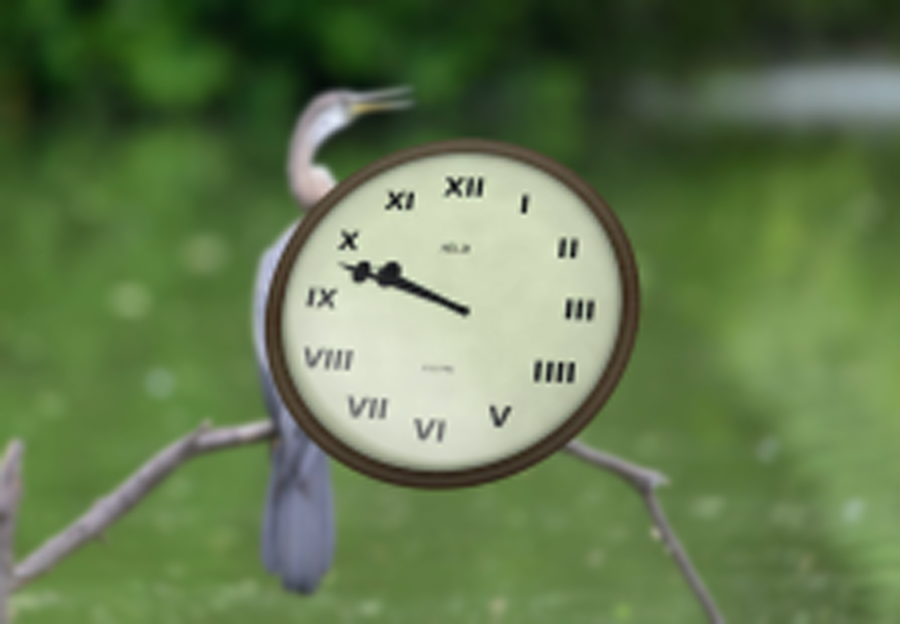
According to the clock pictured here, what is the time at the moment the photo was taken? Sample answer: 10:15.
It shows 9:48
